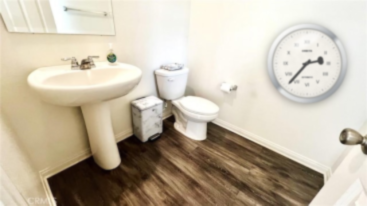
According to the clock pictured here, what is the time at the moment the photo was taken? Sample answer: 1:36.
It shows 2:37
